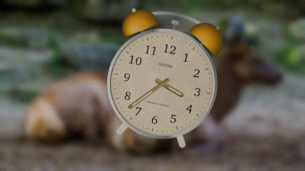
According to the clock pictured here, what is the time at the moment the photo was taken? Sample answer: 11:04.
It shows 3:37
